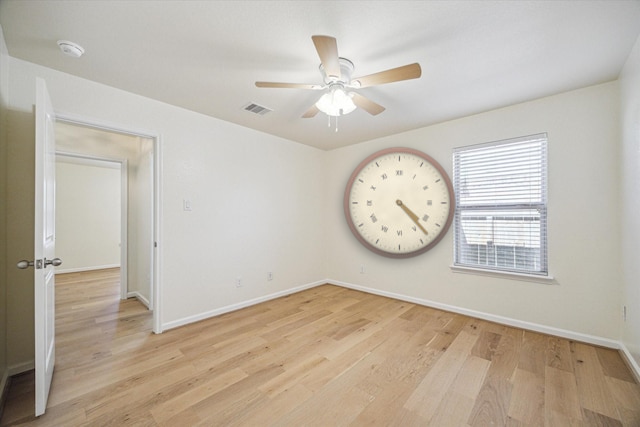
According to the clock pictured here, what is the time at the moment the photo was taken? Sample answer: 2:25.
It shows 4:23
